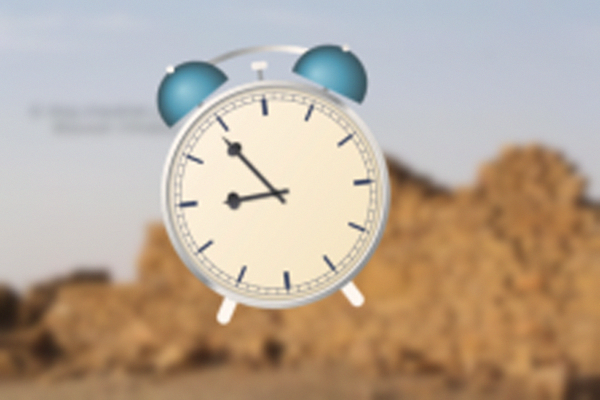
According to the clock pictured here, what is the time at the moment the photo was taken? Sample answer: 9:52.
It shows 8:54
